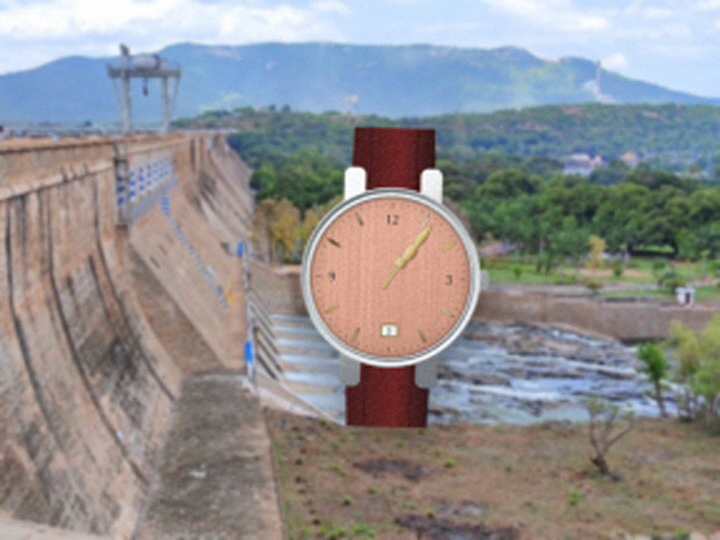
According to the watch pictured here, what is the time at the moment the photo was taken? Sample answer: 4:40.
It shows 1:06
